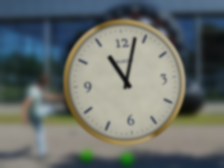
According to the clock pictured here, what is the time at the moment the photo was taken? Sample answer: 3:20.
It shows 11:03
